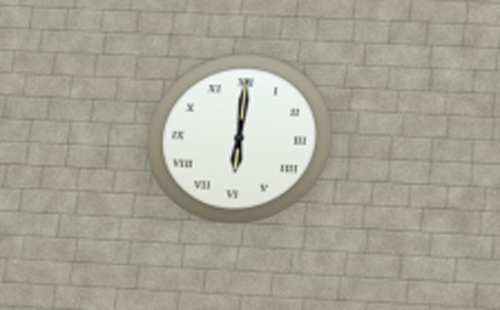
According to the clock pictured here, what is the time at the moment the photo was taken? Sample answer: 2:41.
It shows 6:00
